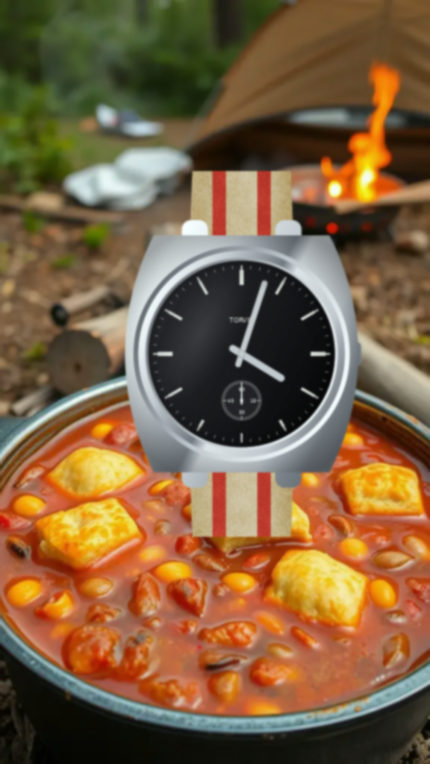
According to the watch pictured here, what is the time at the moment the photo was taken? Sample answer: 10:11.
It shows 4:03
